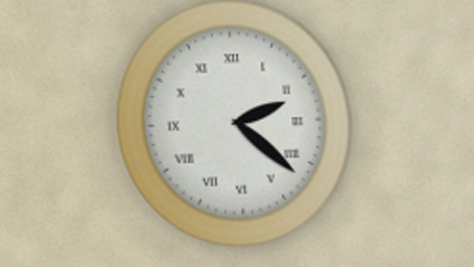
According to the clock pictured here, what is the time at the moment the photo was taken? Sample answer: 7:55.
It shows 2:22
